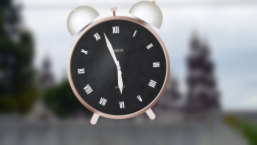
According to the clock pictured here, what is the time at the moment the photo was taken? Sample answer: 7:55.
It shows 5:57
